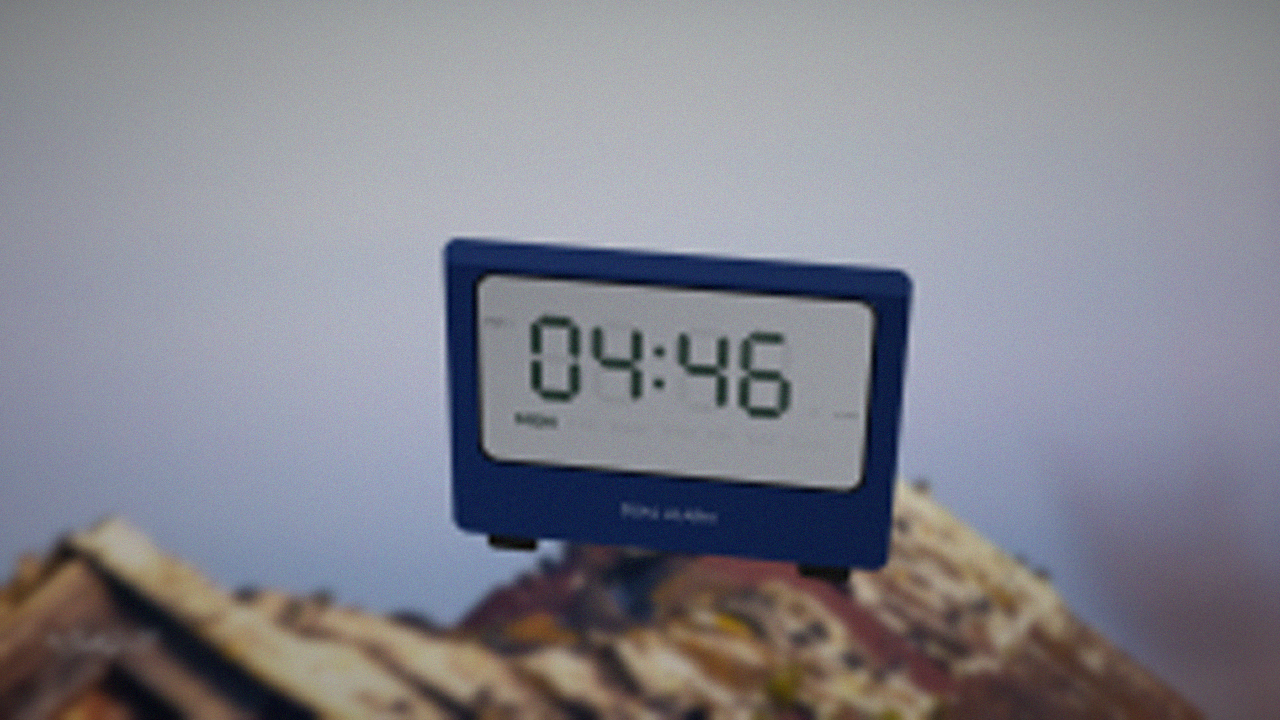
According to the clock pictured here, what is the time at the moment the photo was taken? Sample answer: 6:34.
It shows 4:46
